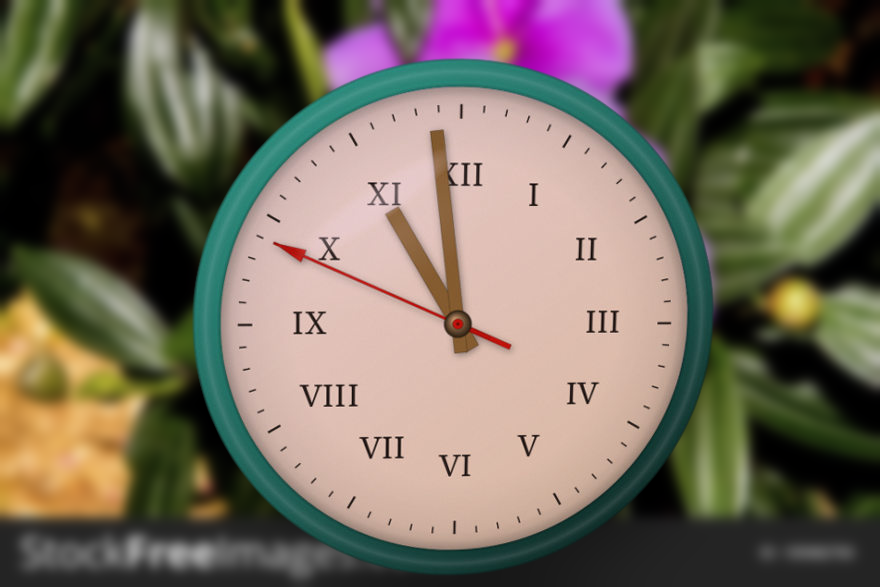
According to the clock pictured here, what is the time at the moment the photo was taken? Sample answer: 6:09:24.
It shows 10:58:49
